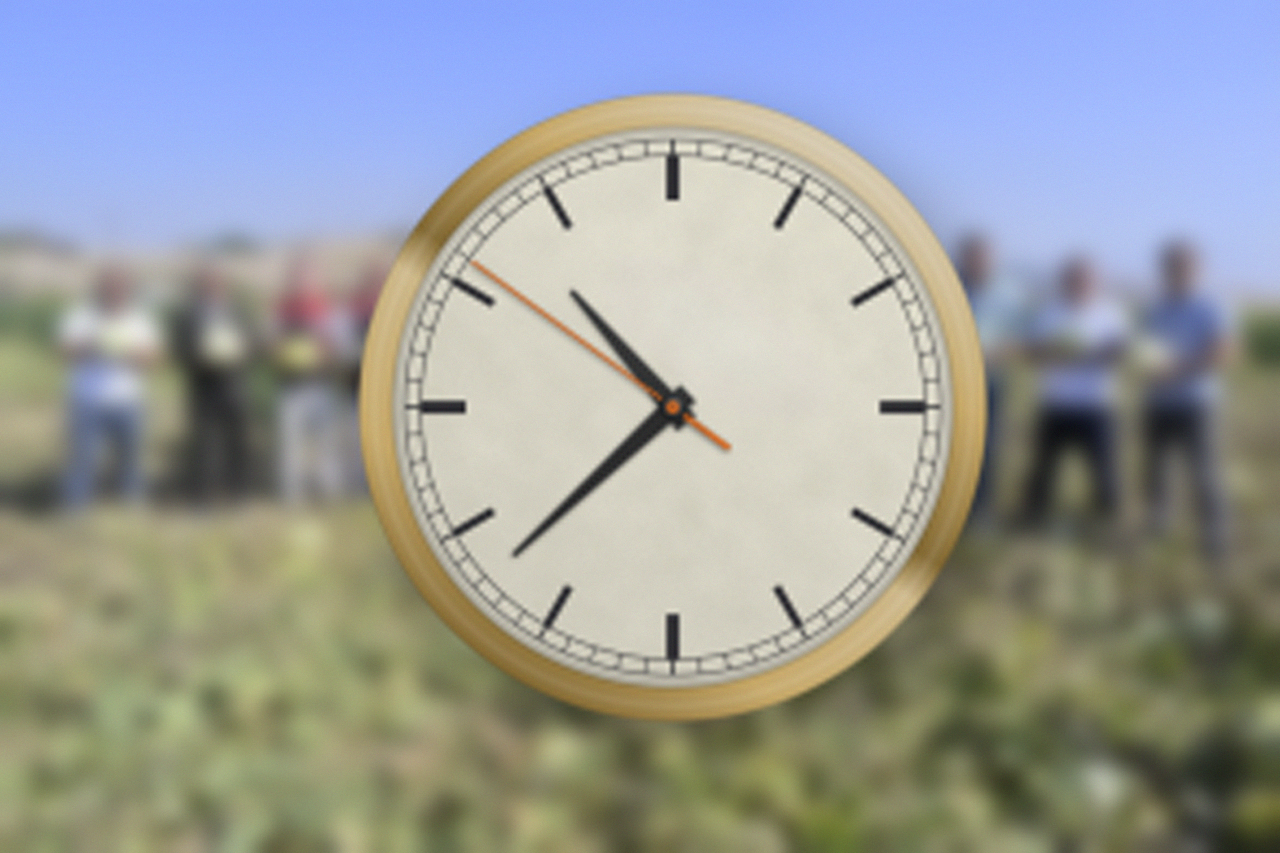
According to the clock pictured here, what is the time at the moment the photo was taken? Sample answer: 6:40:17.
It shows 10:37:51
